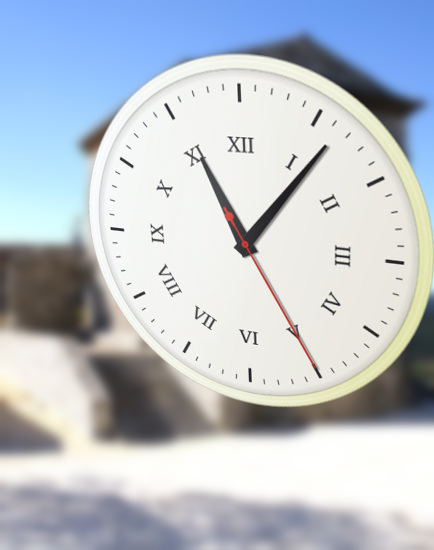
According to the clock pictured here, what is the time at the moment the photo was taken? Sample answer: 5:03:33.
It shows 11:06:25
